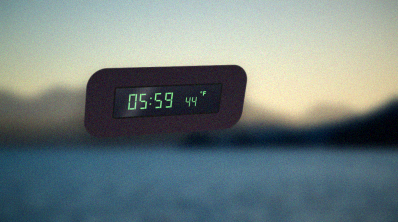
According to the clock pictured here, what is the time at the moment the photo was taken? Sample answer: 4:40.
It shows 5:59
